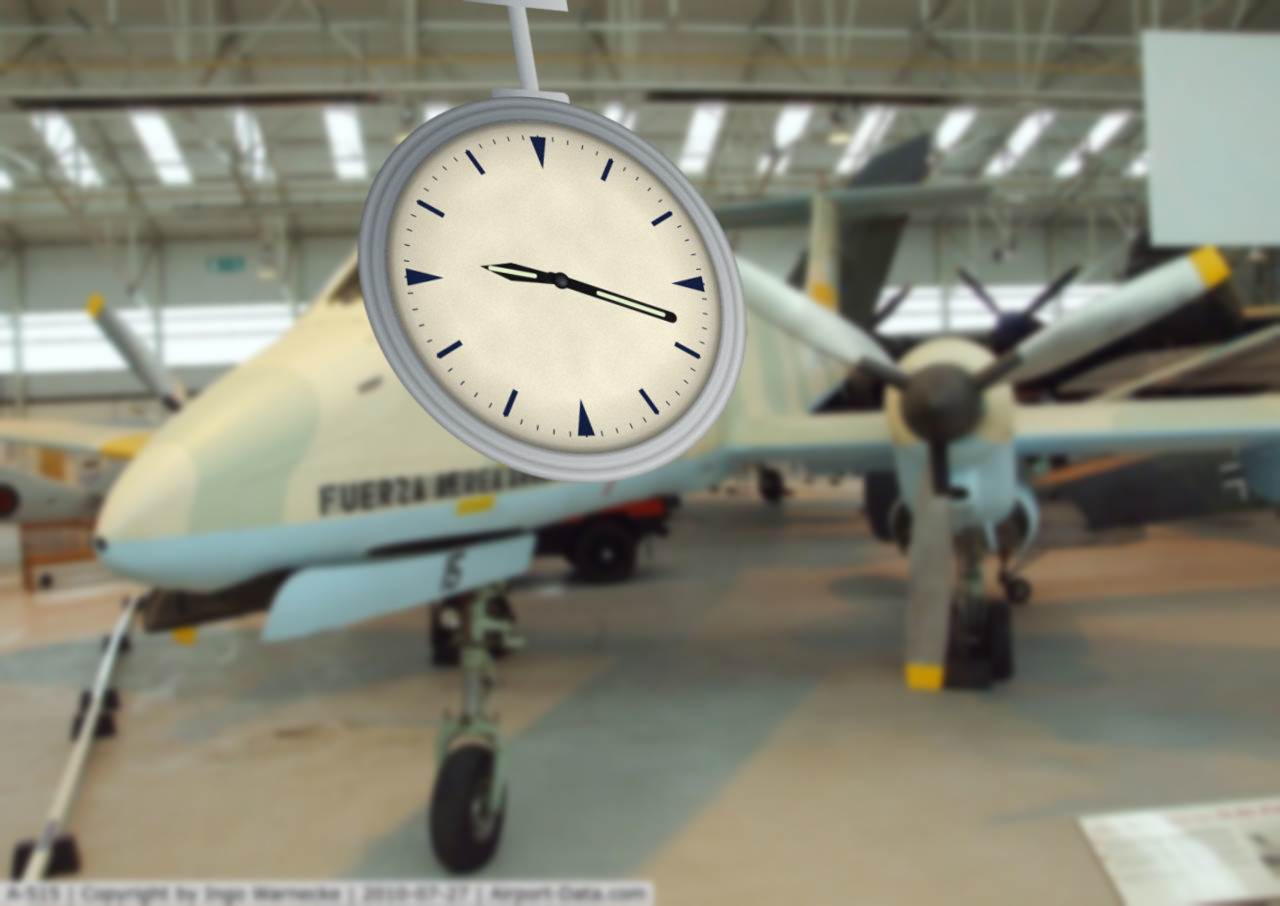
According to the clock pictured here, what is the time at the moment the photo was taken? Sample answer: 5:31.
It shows 9:18
